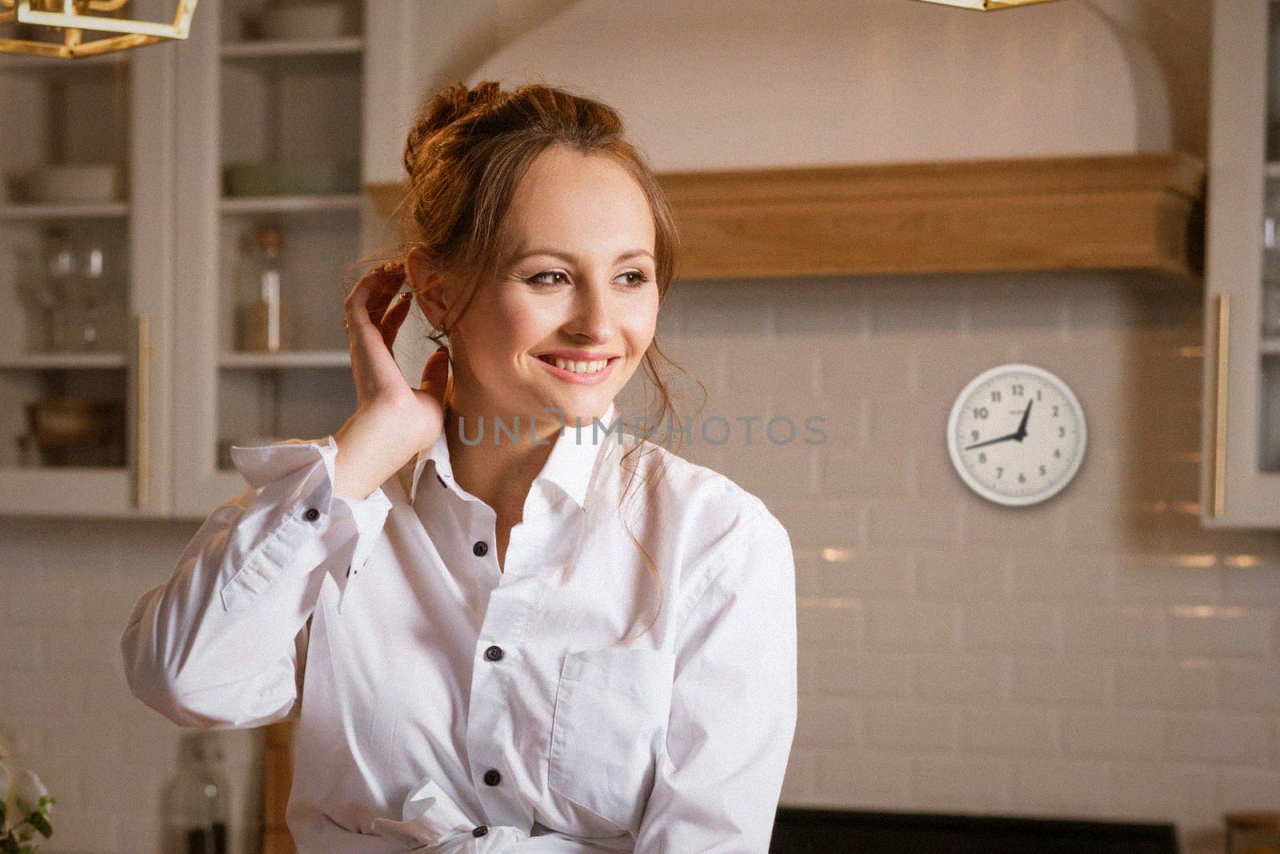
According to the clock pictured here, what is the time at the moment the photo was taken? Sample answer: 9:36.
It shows 12:43
